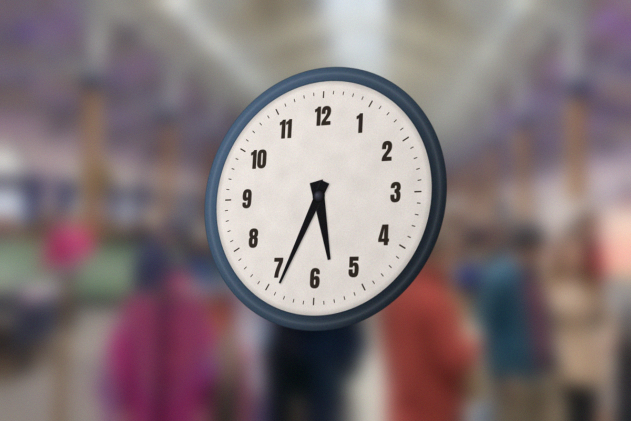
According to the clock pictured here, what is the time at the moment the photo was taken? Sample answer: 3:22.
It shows 5:34
